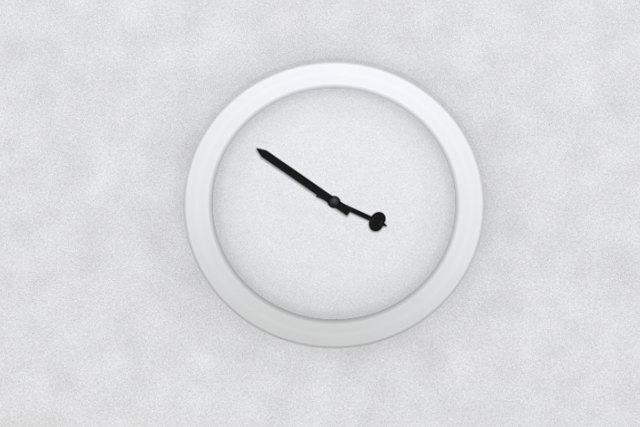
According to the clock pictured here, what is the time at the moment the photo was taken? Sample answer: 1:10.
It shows 3:51
